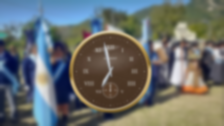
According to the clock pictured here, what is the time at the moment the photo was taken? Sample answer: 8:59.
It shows 6:58
